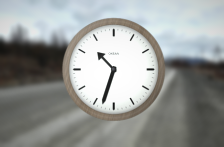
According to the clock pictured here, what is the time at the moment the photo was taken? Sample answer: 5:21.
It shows 10:33
